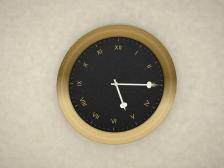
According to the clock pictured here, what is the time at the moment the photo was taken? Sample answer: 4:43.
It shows 5:15
